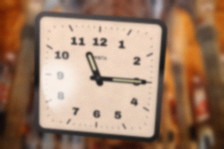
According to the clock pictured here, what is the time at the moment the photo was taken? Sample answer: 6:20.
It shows 11:15
